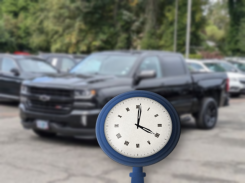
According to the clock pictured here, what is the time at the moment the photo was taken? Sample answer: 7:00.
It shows 4:01
